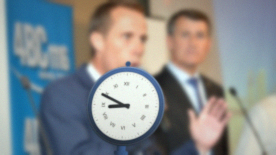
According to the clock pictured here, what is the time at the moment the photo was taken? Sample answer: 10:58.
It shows 8:49
